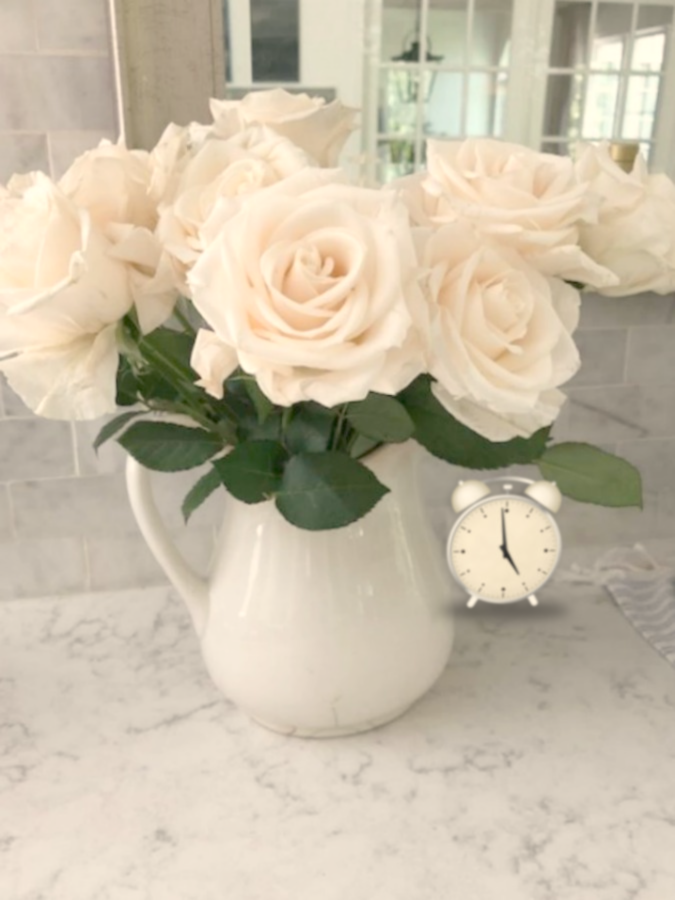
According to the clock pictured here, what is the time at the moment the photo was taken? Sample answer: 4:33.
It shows 4:59
